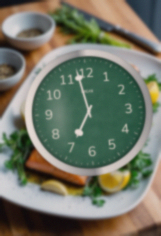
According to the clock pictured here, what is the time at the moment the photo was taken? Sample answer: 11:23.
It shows 6:58
